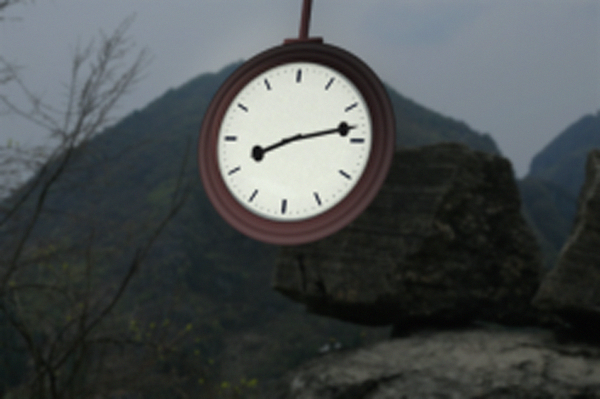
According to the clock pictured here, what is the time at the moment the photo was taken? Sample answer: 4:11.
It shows 8:13
